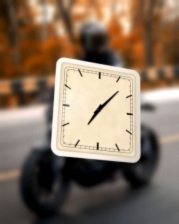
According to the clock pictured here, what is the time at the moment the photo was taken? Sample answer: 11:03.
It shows 7:07
